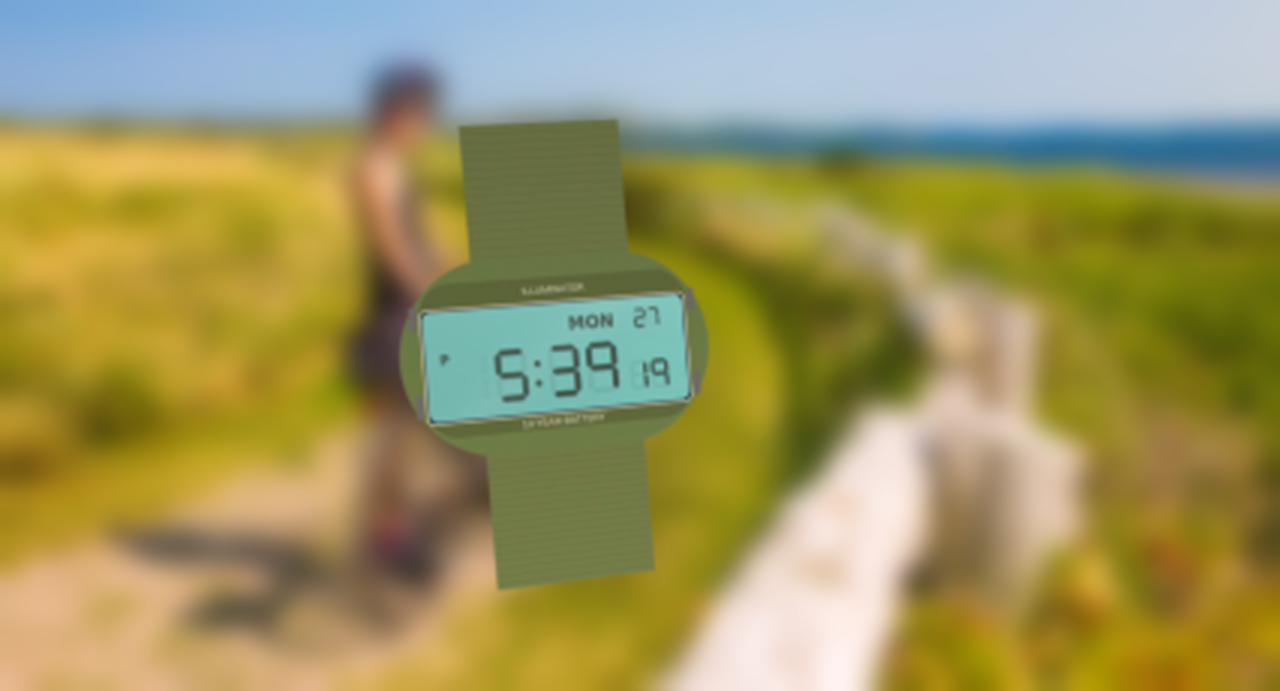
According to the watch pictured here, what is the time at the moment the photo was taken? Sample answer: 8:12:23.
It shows 5:39:19
